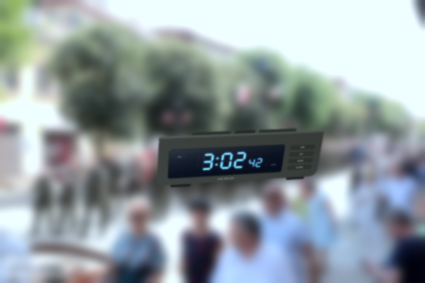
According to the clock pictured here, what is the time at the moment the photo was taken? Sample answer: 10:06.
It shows 3:02
